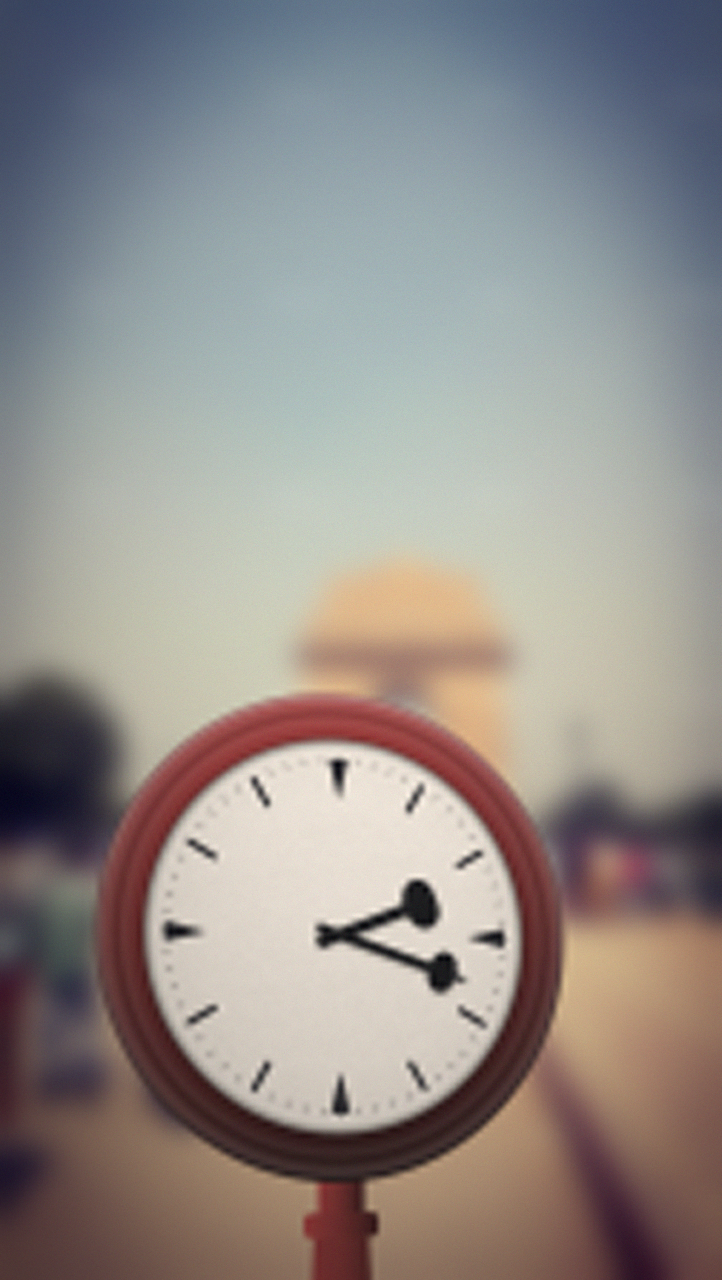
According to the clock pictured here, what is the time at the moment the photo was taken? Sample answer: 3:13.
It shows 2:18
